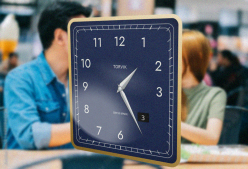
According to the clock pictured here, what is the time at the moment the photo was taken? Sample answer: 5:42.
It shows 1:25
